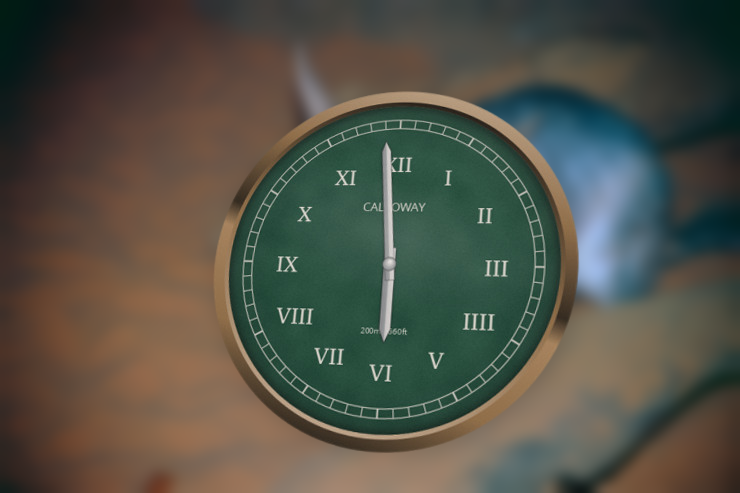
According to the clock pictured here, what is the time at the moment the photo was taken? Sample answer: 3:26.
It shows 5:59
